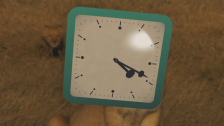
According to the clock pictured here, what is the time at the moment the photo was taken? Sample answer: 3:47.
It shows 4:19
